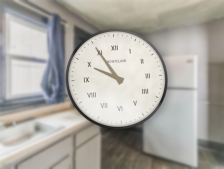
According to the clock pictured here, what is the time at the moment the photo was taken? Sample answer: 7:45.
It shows 9:55
